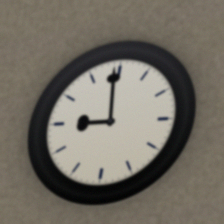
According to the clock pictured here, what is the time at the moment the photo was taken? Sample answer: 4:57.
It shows 8:59
